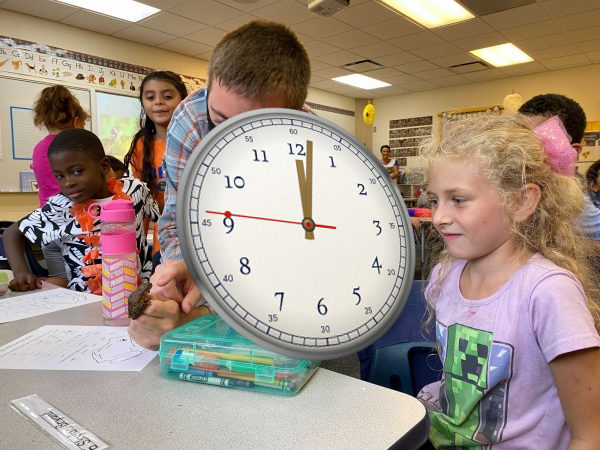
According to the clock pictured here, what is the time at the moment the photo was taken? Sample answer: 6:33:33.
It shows 12:01:46
